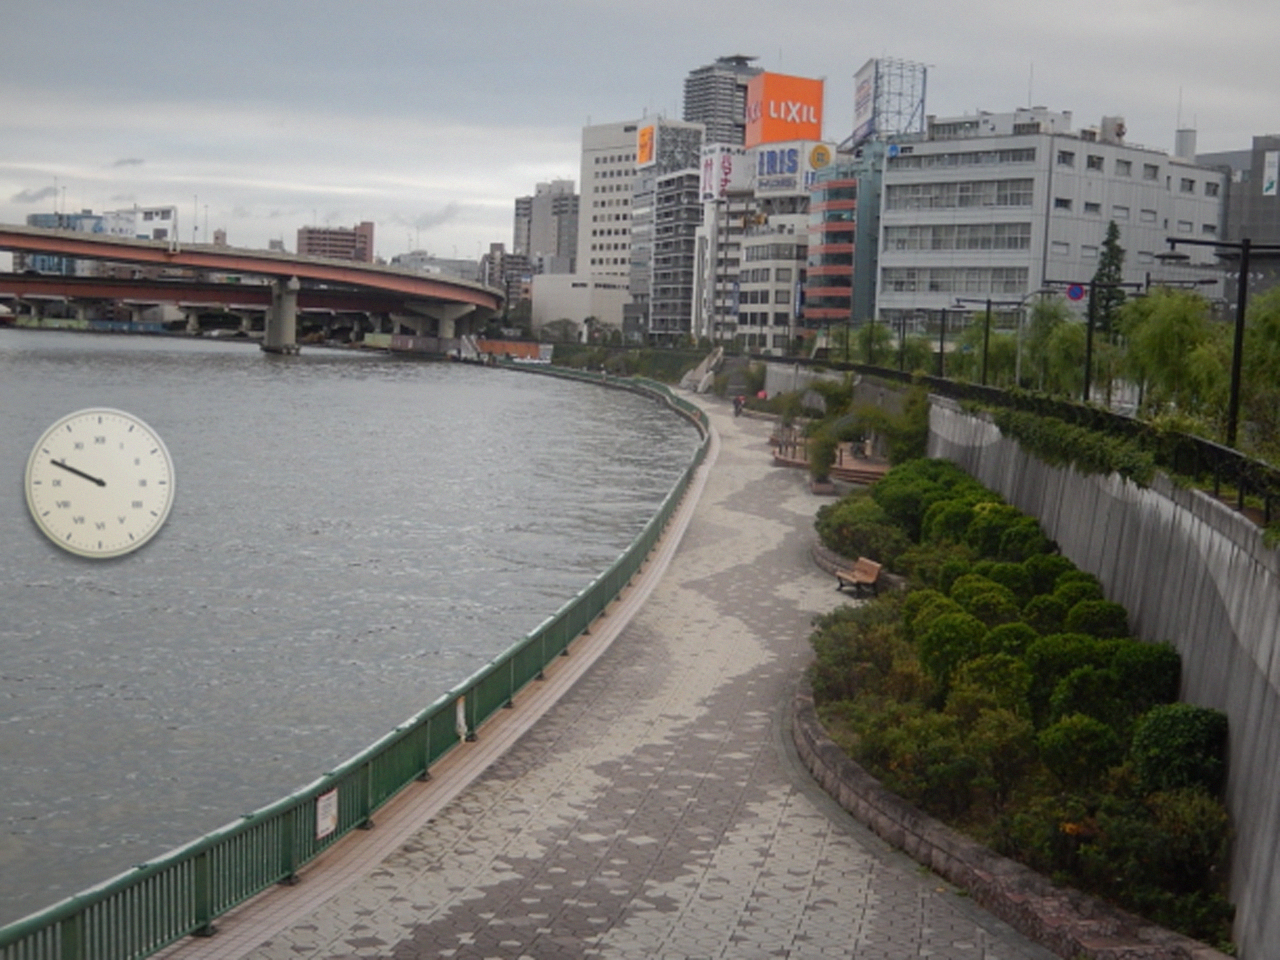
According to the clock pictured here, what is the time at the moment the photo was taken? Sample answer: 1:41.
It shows 9:49
